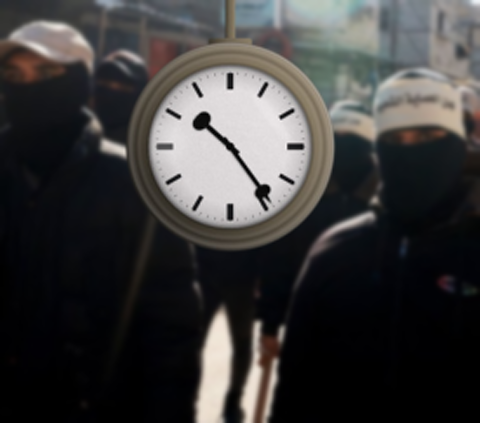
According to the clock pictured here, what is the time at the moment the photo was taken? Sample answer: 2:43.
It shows 10:24
